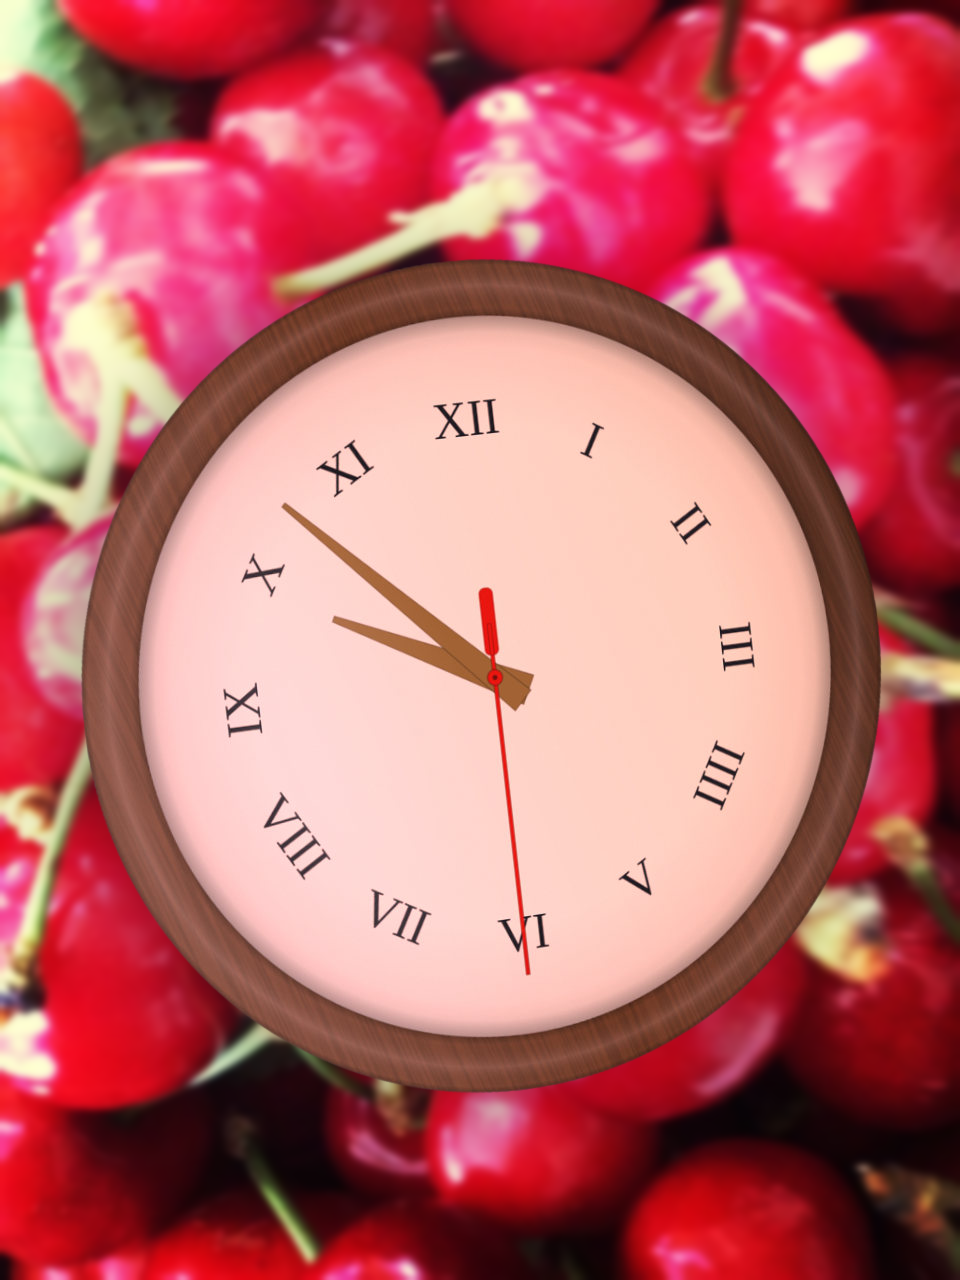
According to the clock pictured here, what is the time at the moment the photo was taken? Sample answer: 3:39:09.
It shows 9:52:30
